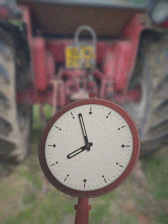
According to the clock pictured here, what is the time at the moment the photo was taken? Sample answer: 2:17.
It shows 7:57
